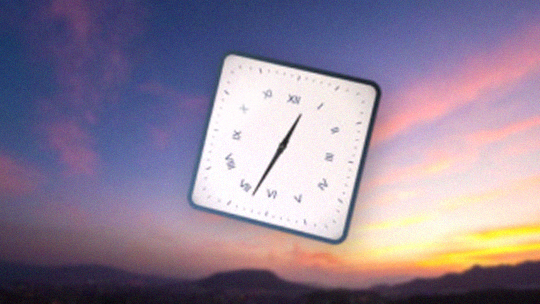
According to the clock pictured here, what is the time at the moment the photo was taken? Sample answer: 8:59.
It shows 12:33
